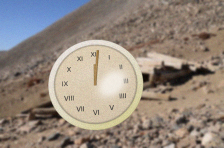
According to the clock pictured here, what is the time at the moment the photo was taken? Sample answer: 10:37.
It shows 12:01
